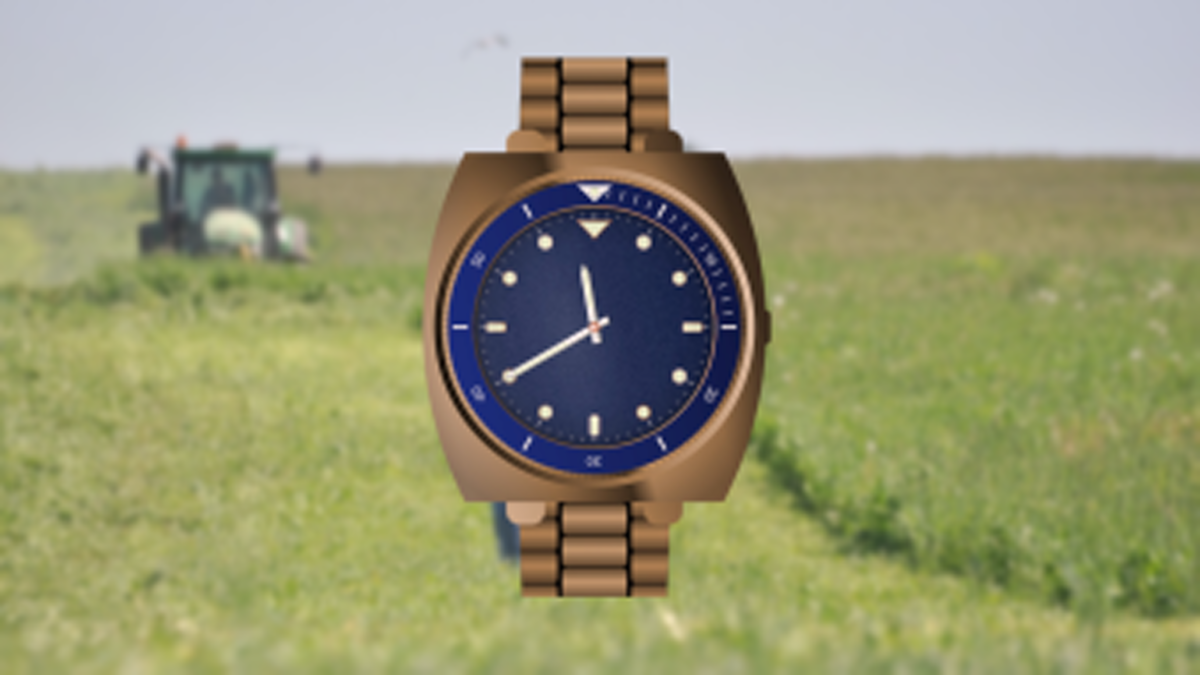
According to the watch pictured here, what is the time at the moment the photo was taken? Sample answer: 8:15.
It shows 11:40
